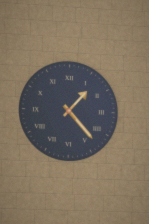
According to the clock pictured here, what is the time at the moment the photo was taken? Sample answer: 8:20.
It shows 1:23
